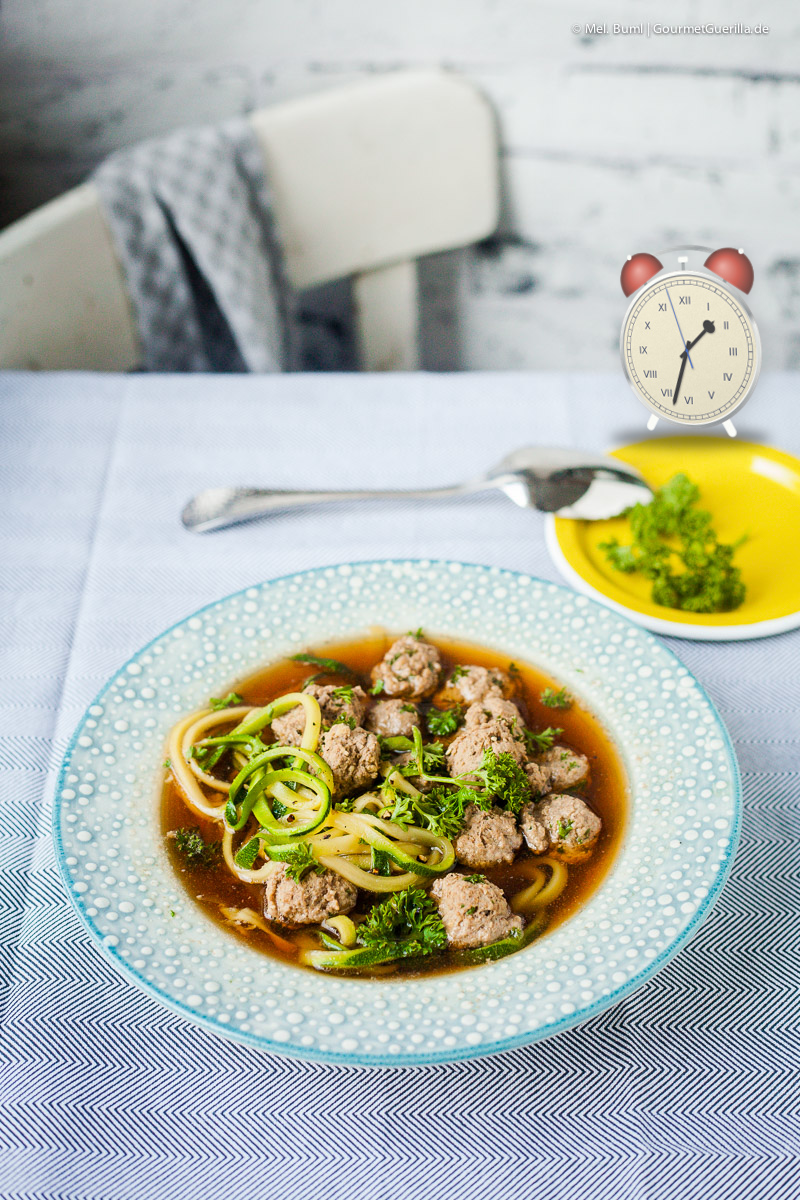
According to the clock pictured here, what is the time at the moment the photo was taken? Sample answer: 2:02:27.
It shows 1:32:57
